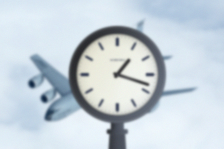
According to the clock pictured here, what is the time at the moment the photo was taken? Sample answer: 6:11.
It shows 1:18
